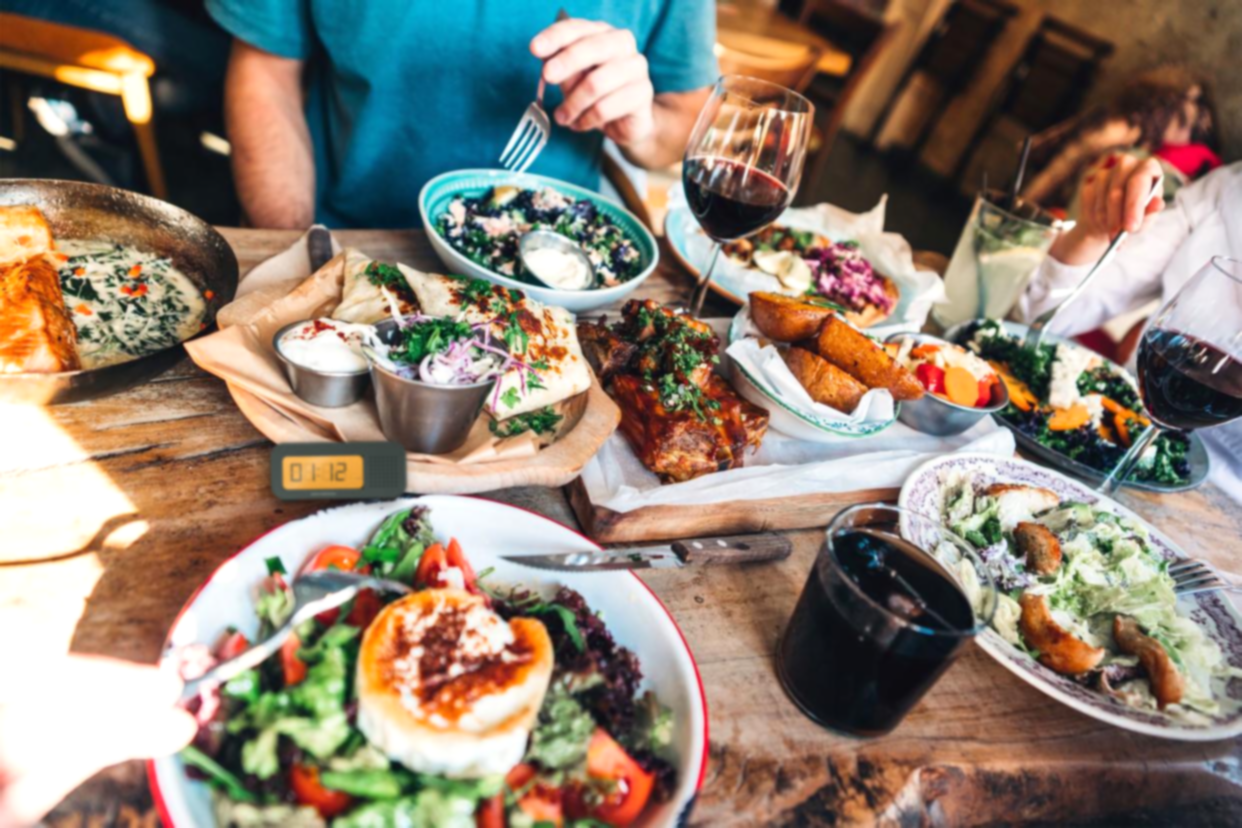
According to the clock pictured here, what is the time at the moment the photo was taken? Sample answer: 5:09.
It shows 1:12
